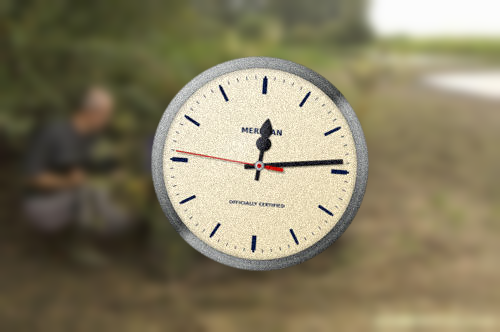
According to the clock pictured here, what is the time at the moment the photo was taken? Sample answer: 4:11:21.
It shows 12:13:46
